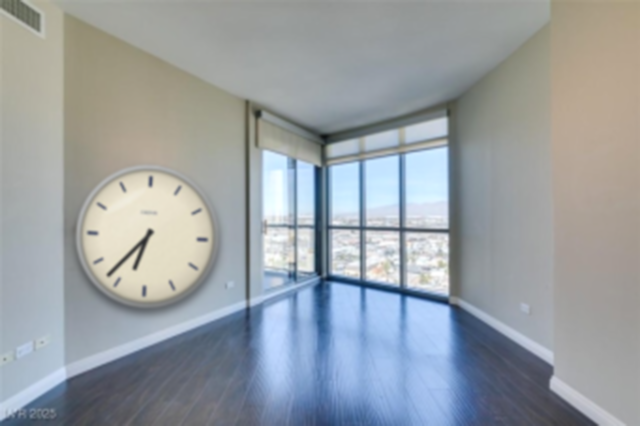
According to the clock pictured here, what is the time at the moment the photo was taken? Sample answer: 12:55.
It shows 6:37
